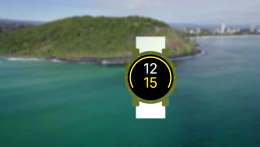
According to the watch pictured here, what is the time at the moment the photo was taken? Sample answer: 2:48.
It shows 12:15
